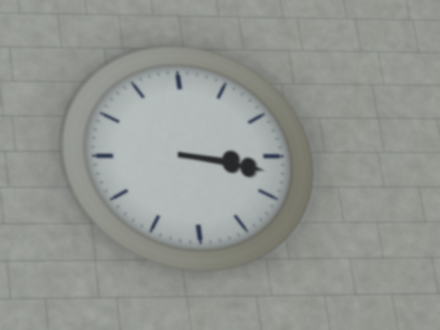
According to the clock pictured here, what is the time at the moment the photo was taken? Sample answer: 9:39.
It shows 3:17
